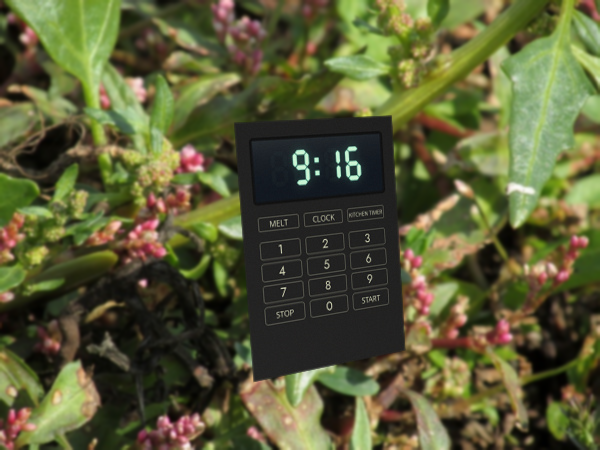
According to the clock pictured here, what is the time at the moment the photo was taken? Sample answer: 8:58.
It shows 9:16
